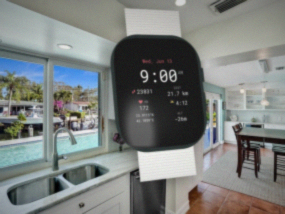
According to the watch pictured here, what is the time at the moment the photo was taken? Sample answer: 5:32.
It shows 9:00
